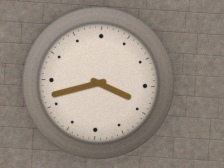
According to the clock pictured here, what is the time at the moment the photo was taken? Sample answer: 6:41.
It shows 3:42
